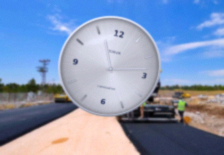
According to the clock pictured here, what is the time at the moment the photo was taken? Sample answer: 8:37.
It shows 11:13
